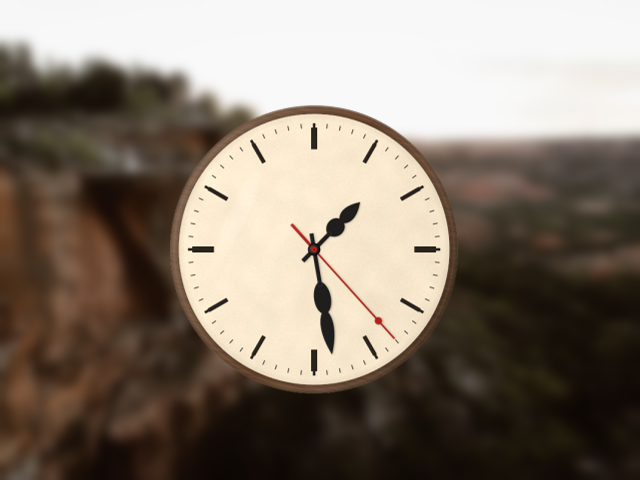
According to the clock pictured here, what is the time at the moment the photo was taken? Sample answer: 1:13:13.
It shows 1:28:23
